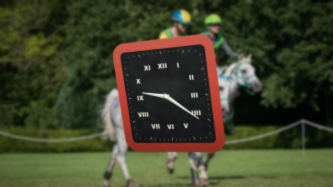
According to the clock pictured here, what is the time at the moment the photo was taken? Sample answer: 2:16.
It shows 9:21
